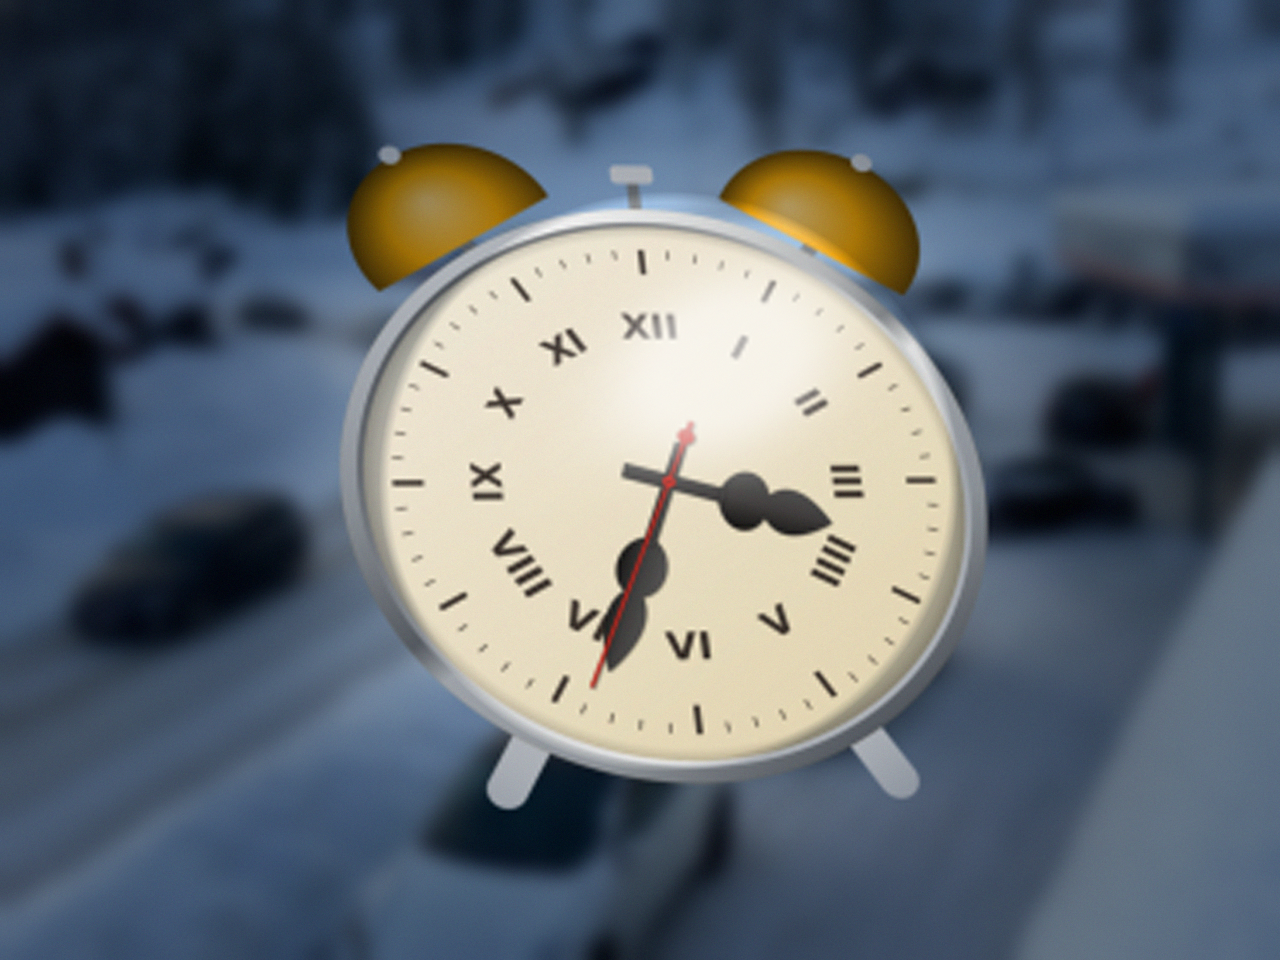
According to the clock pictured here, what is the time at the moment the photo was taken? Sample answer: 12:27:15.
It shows 3:33:34
